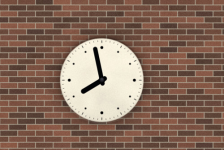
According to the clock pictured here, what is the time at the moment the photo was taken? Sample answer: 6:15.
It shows 7:58
